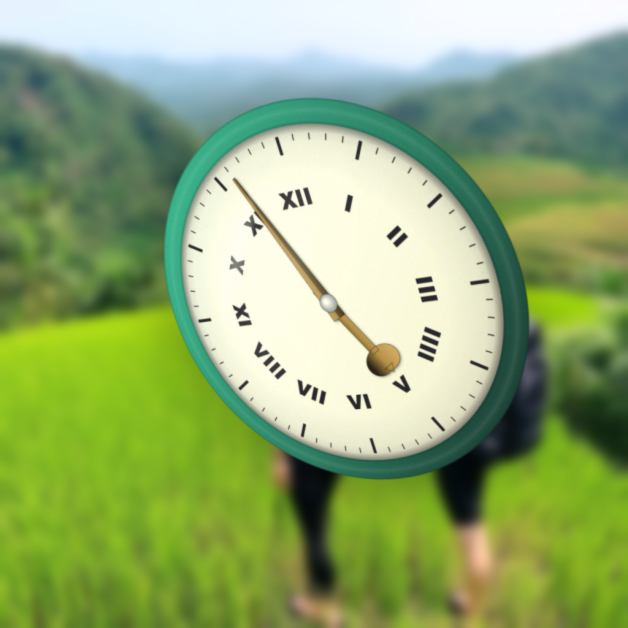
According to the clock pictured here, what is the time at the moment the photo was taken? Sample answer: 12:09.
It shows 4:56
